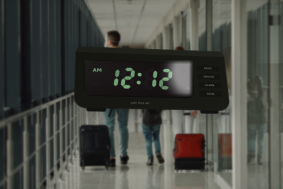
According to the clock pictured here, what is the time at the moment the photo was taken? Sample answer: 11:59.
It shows 12:12
